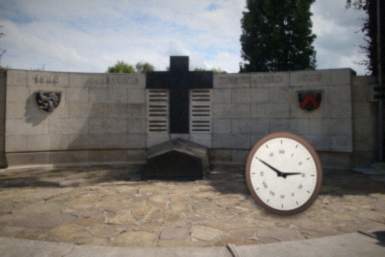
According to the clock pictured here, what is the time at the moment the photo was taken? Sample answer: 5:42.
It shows 2:50
